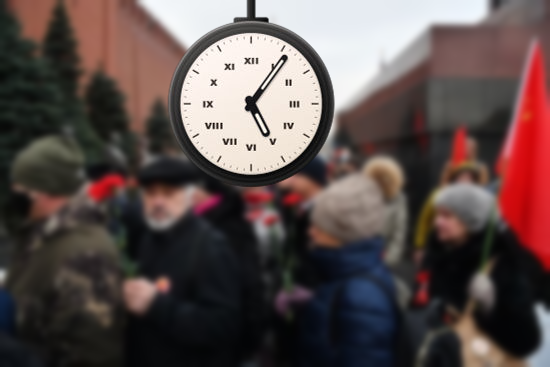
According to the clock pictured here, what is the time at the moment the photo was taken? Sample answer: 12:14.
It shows 5:06
